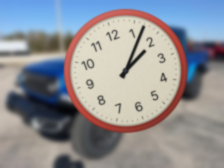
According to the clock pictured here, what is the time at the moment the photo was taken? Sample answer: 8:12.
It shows 2:07
